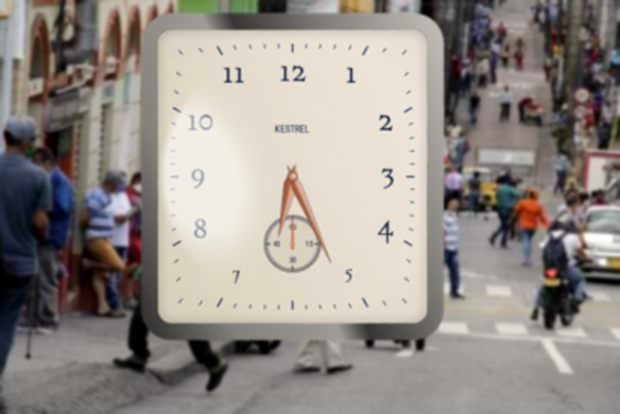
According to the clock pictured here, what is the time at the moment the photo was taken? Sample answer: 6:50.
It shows 6:26
